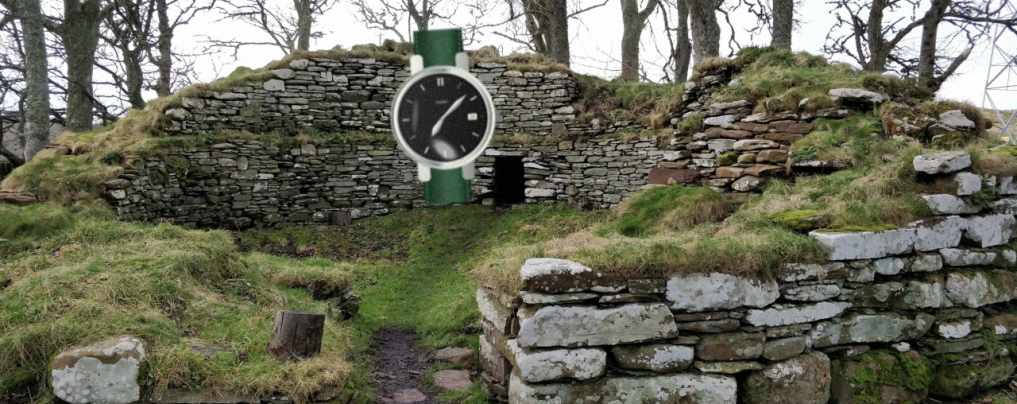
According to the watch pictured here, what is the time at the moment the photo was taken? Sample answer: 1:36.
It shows 7:08
